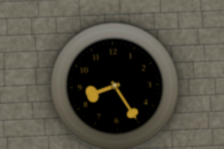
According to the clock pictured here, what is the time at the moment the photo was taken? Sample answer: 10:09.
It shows 8:25
